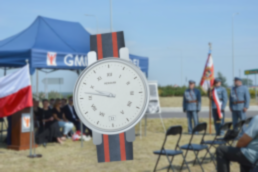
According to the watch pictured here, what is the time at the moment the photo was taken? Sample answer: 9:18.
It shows 9:47
